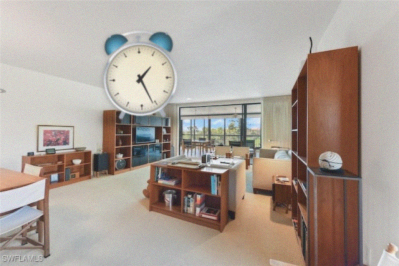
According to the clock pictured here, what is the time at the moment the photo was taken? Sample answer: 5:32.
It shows 1:26
